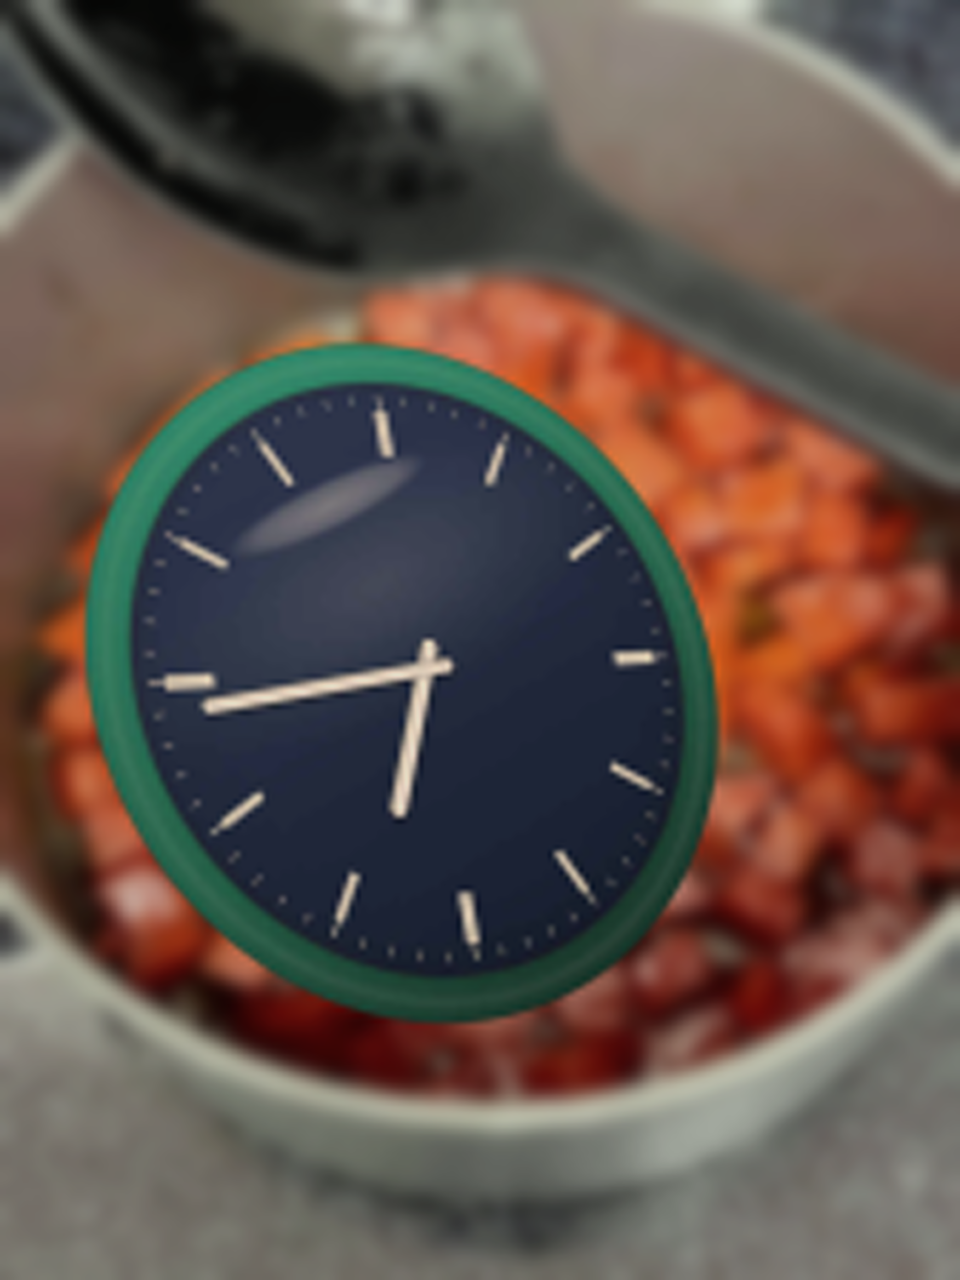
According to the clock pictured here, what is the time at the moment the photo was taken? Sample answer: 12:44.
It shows 6:44
